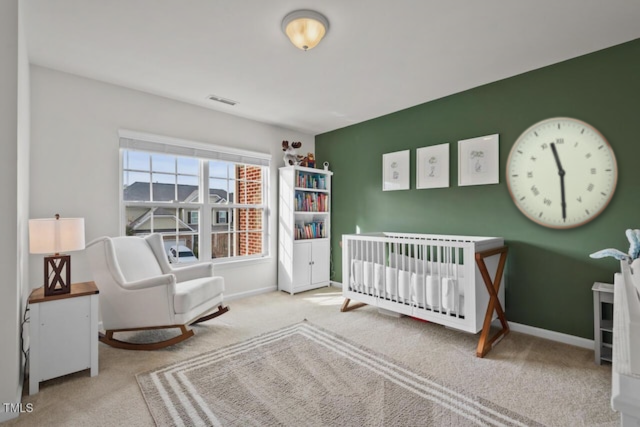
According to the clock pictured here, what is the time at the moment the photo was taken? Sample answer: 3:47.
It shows 11:30
